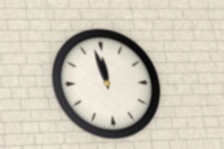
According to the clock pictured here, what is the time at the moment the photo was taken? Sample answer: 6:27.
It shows 11:58
